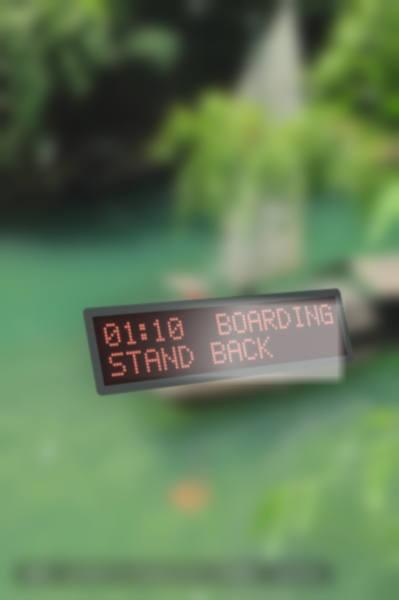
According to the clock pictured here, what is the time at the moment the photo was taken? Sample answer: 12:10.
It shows 1:10
